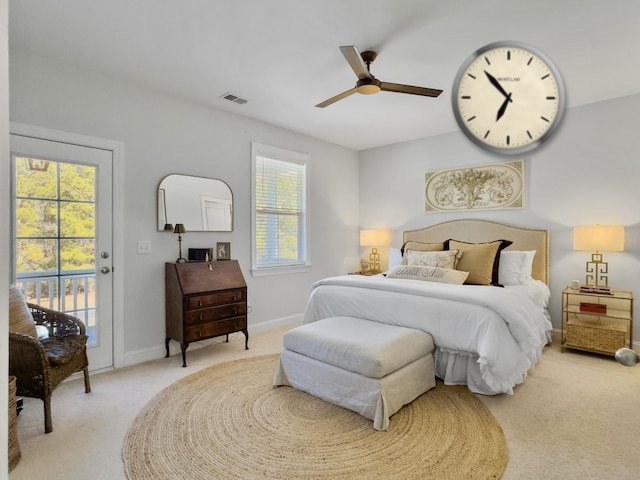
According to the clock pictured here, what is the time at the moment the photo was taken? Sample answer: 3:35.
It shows 6:53
